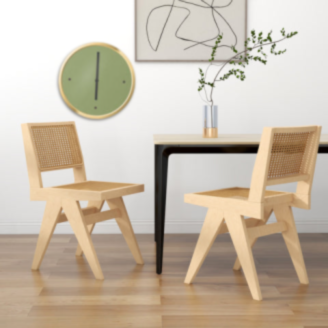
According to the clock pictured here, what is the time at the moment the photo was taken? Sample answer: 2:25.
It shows 6:00
